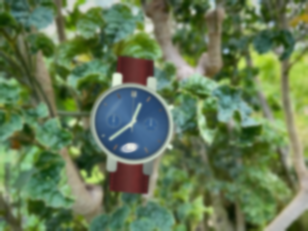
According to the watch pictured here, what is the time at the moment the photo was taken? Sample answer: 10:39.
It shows 12:38
